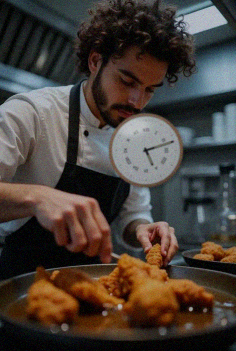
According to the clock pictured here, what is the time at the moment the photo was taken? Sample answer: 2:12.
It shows 5:12
